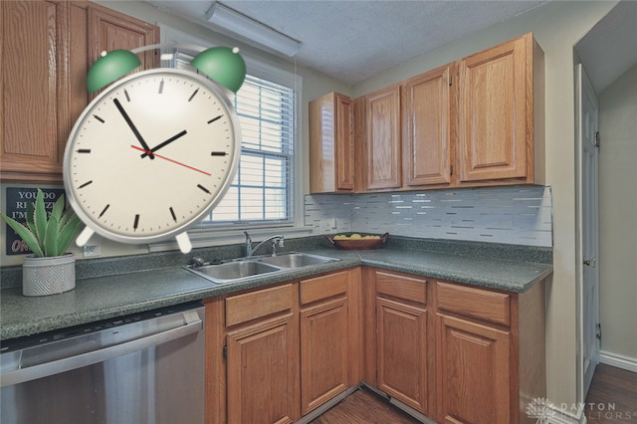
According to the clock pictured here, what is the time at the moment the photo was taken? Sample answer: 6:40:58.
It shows 1:53:18
